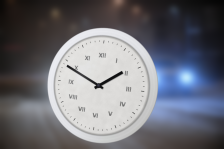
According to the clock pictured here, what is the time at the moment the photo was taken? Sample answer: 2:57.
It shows 1:49
